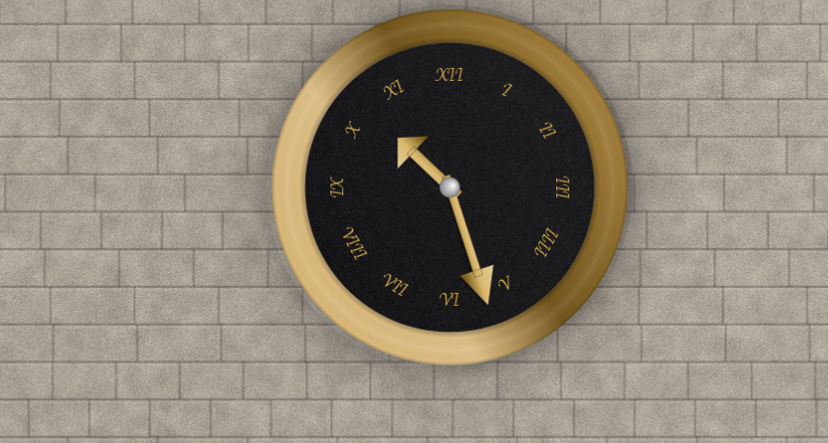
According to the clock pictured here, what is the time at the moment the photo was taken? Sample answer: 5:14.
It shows 10:27
